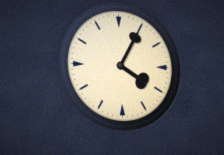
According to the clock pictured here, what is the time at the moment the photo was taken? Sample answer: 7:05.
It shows 4:05
